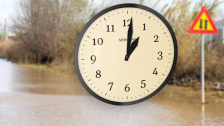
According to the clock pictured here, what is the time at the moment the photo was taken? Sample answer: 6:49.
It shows 1:01
